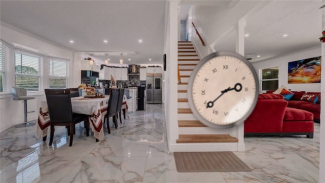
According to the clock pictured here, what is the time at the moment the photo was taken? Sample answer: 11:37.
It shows 2:39
